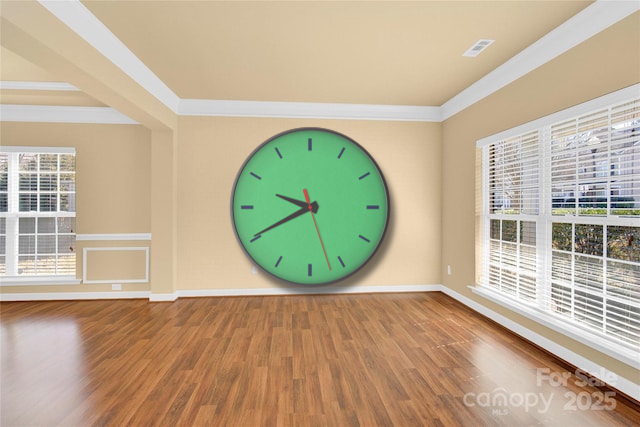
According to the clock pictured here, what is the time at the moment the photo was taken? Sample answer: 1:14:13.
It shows 9:40:27
